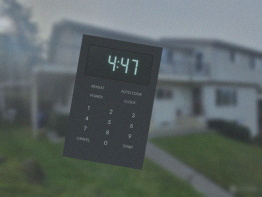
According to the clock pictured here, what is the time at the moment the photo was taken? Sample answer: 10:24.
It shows 4:47
